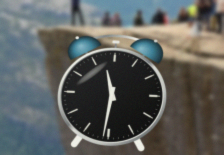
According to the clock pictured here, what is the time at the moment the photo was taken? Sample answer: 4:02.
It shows 11:31
